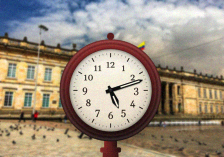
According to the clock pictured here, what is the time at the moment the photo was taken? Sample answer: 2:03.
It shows 5:12
